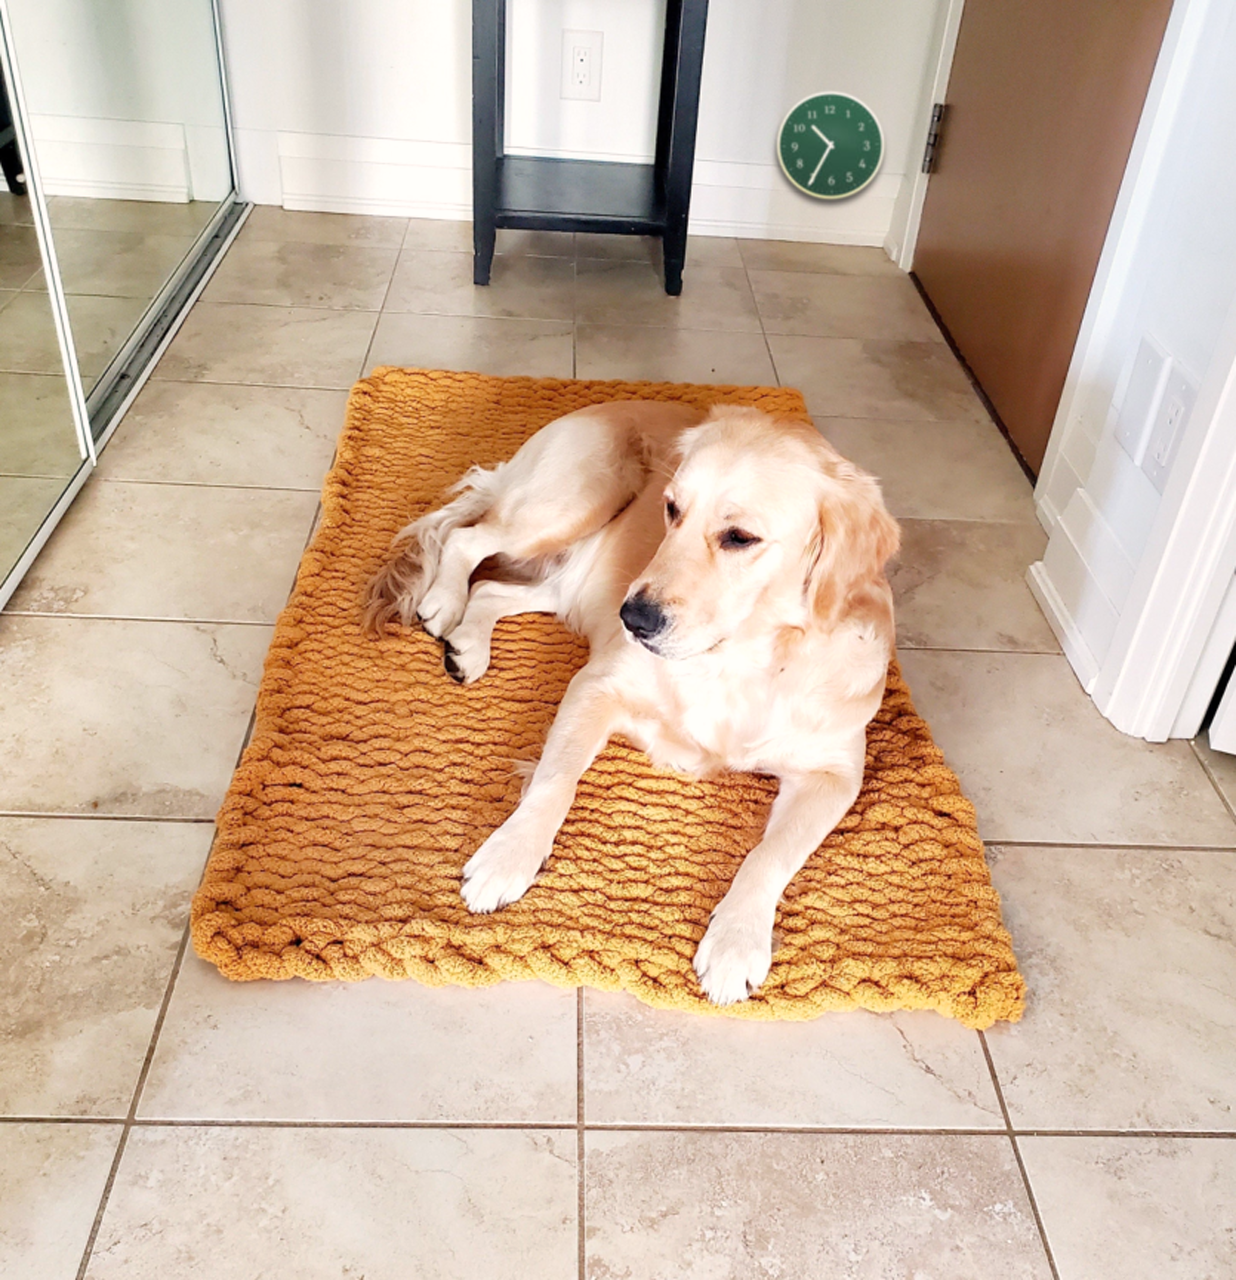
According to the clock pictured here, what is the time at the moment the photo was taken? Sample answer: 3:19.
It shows 10:35
